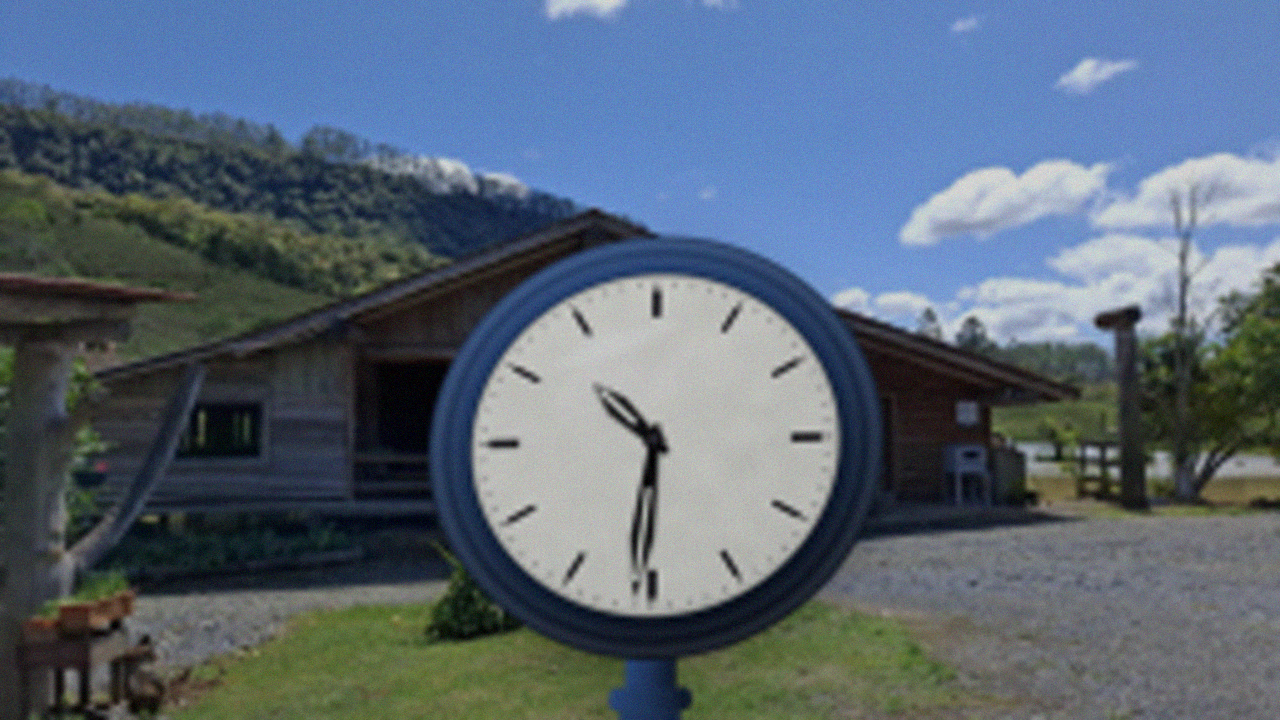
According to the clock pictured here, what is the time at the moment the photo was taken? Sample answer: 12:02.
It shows 10:31
